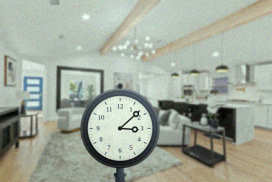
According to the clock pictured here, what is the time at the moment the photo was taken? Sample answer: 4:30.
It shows 3:08
